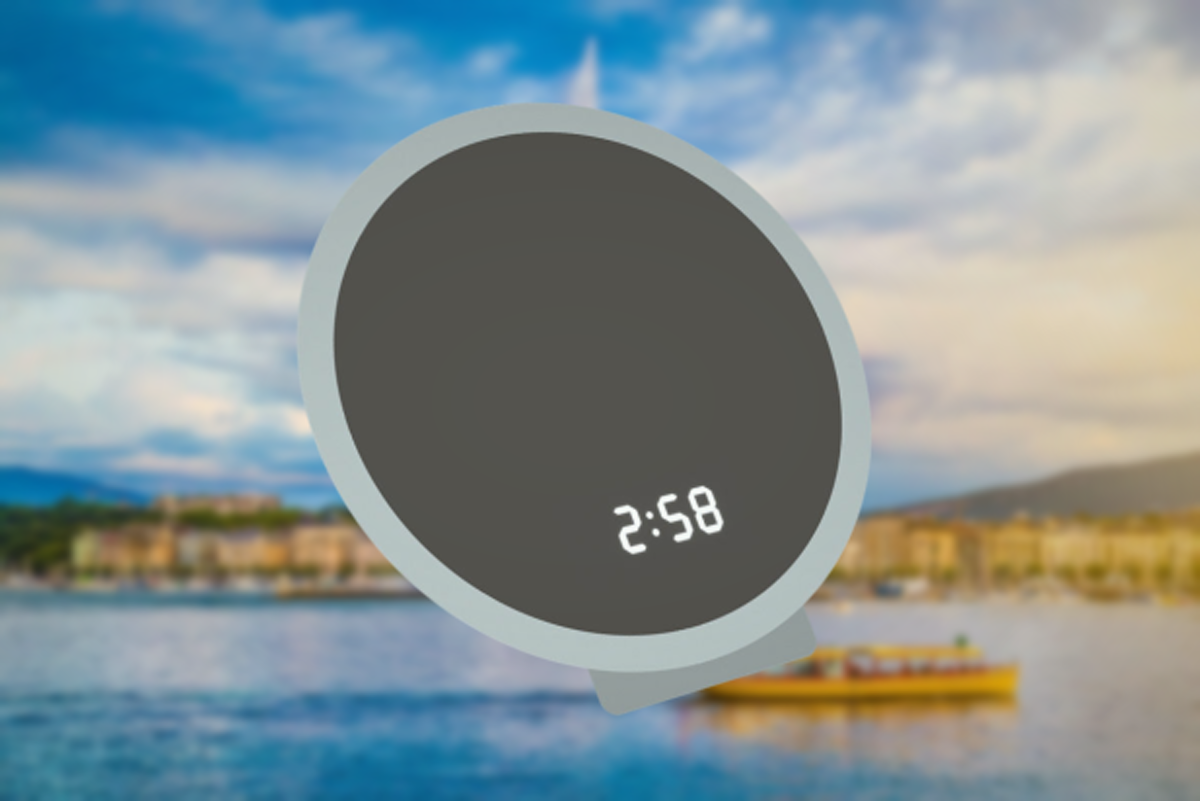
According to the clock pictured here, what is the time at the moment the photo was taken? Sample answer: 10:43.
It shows 2:58
